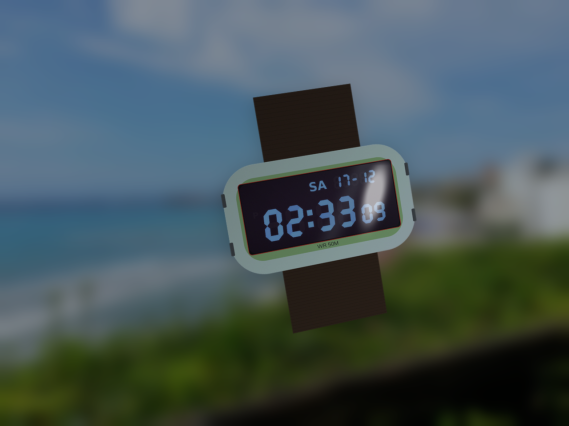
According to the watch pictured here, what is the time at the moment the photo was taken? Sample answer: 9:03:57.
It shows 2:33:09
